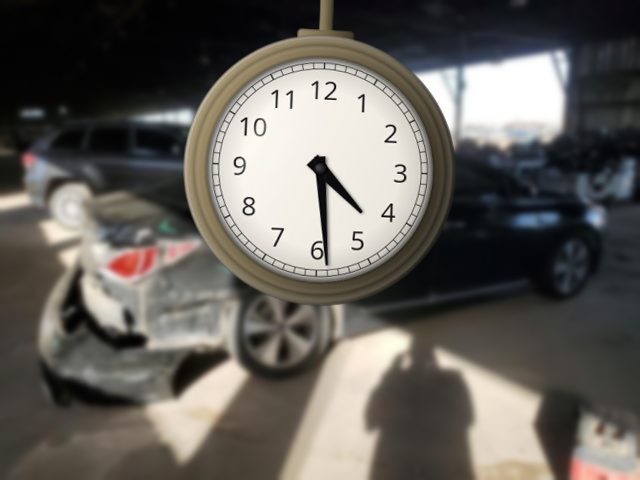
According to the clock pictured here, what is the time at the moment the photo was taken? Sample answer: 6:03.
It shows 4:29
